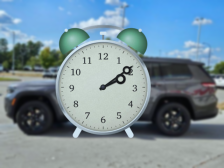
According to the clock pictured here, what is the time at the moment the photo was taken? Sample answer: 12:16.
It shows 2:09
